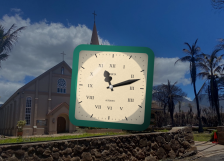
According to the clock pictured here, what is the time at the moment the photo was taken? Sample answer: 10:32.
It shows 11:12
